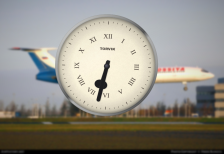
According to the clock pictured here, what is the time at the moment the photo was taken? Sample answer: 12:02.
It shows 6:32
